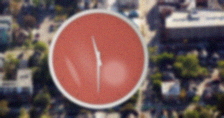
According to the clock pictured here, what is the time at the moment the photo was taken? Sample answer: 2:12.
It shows 11:30
